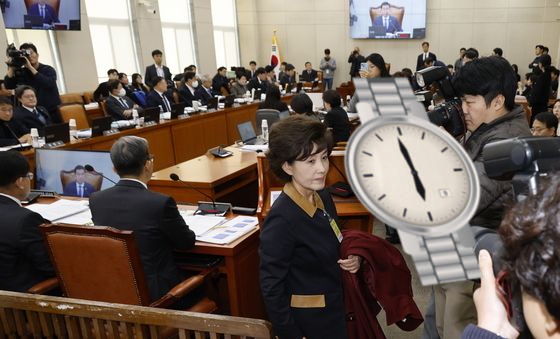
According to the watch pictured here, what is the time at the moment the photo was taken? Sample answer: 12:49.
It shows 5:59
